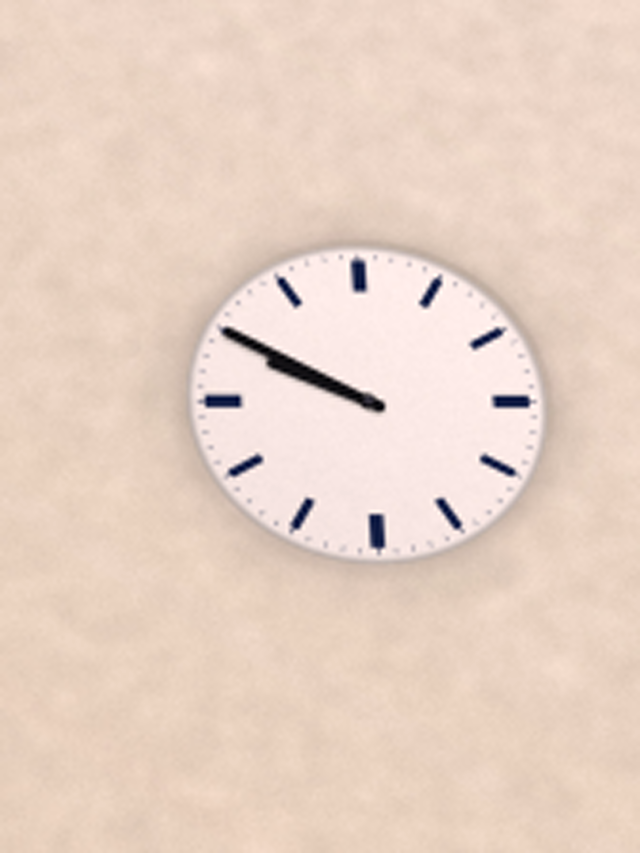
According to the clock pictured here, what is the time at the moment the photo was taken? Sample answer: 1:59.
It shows 9:50
